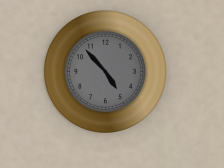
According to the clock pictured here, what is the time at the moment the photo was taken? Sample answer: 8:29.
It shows 4:53
